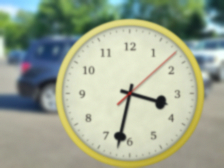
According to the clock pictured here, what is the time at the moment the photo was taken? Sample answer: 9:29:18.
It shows 3:32:08
